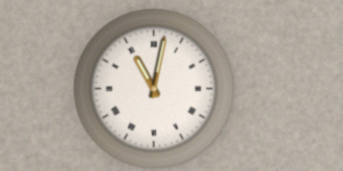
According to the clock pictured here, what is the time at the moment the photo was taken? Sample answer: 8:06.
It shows 11:02
